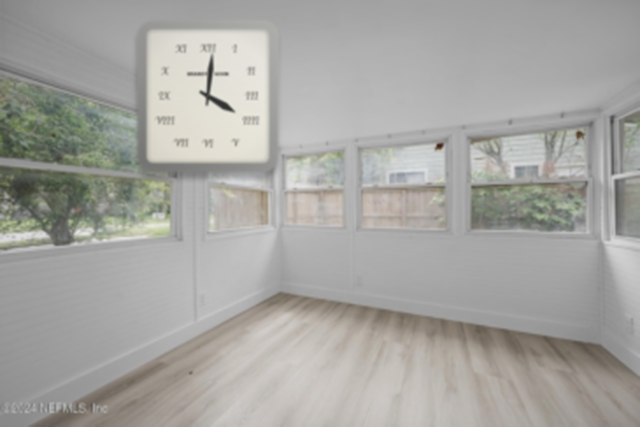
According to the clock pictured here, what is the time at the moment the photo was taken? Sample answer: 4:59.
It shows 4:01
